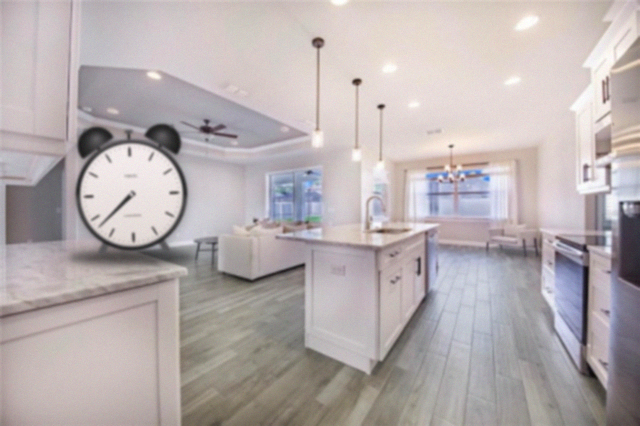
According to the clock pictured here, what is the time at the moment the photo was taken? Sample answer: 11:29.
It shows 7:38
